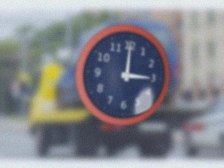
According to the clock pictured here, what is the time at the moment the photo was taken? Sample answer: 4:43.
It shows 3:00
